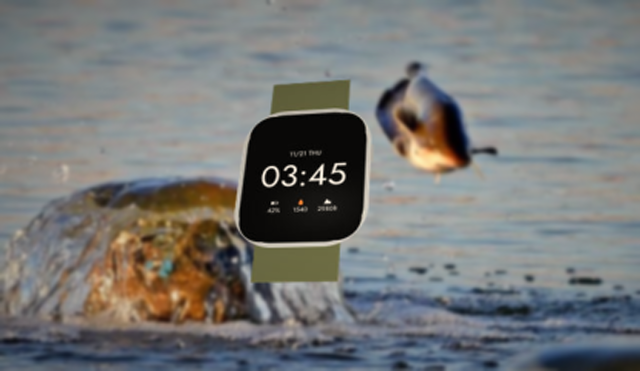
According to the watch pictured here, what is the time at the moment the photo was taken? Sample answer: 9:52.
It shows 3:45
